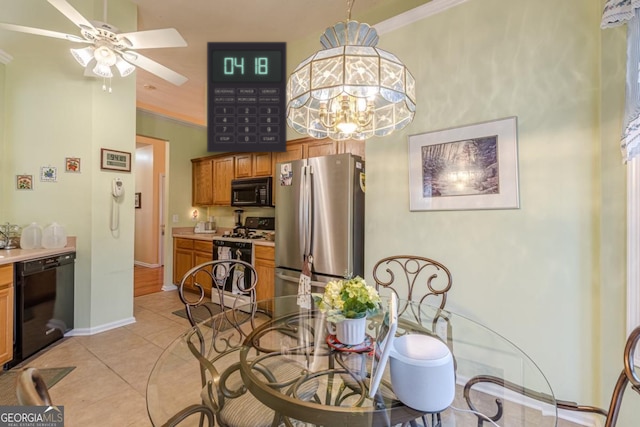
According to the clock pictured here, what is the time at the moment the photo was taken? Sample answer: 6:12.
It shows 4:18
